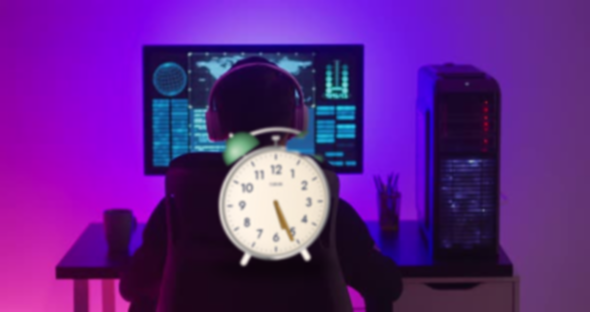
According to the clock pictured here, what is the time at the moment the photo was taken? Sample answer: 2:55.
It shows 5:26
